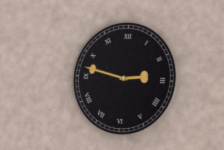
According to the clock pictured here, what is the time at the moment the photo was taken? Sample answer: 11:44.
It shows 2:47
